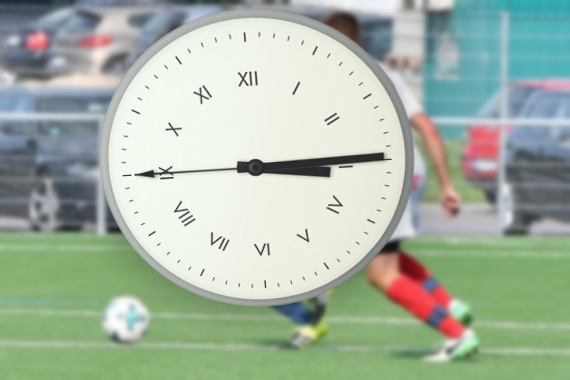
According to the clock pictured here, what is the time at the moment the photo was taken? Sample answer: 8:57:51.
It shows 3:14:45
